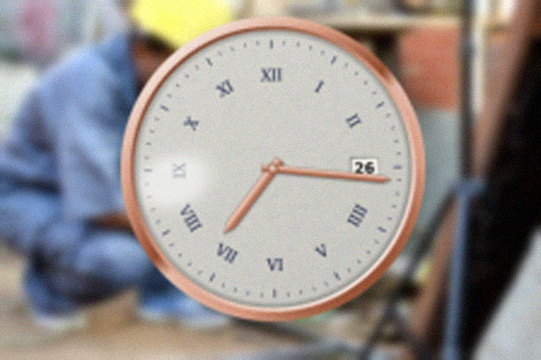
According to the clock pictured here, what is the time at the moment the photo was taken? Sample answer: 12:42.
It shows 7:16
